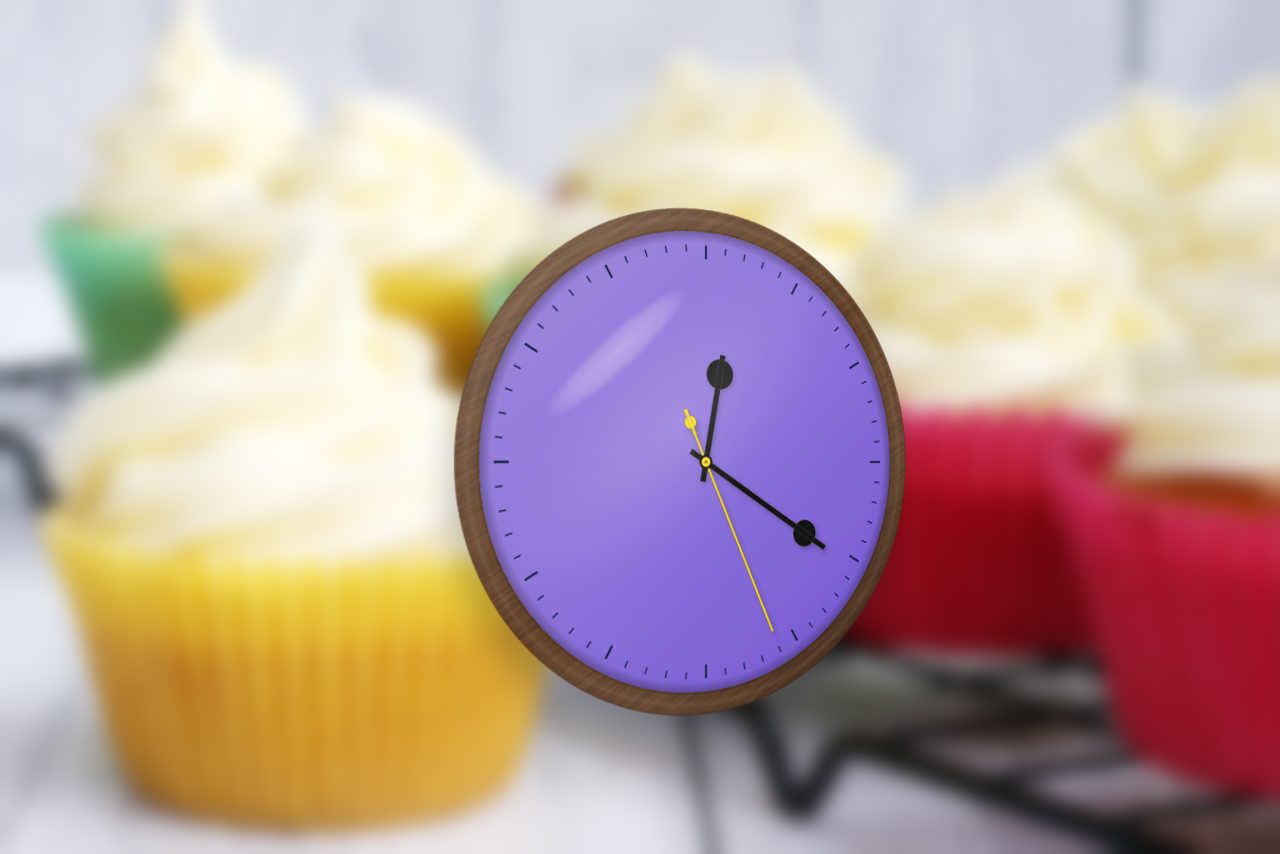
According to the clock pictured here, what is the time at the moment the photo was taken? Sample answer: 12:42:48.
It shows 12:20:26
